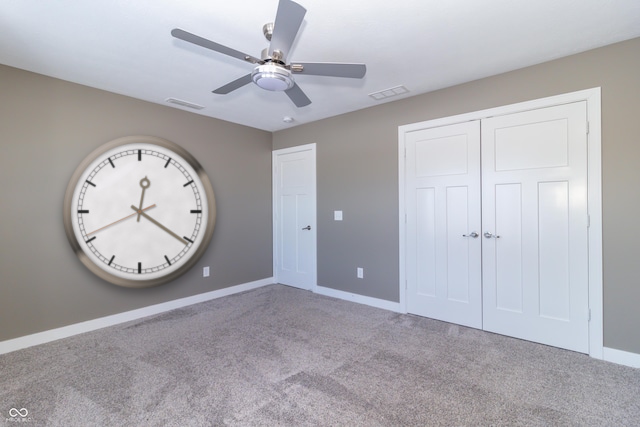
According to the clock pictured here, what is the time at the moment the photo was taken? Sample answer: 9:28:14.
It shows 12:20:41
